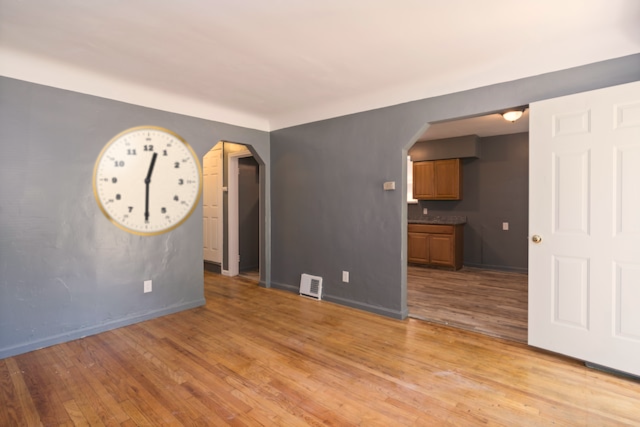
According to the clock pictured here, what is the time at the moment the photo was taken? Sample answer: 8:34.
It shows 12:30
